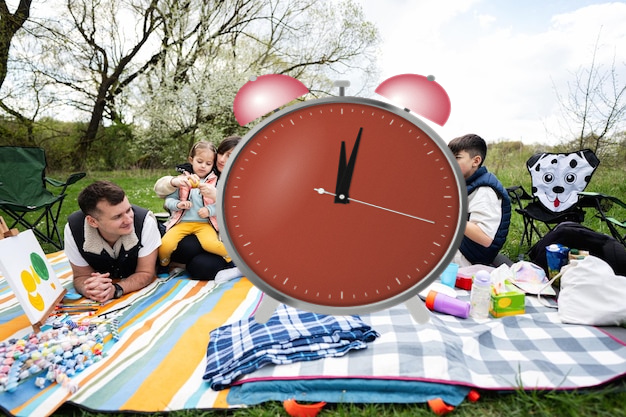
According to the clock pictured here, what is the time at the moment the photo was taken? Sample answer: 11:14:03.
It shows 12:02:18
